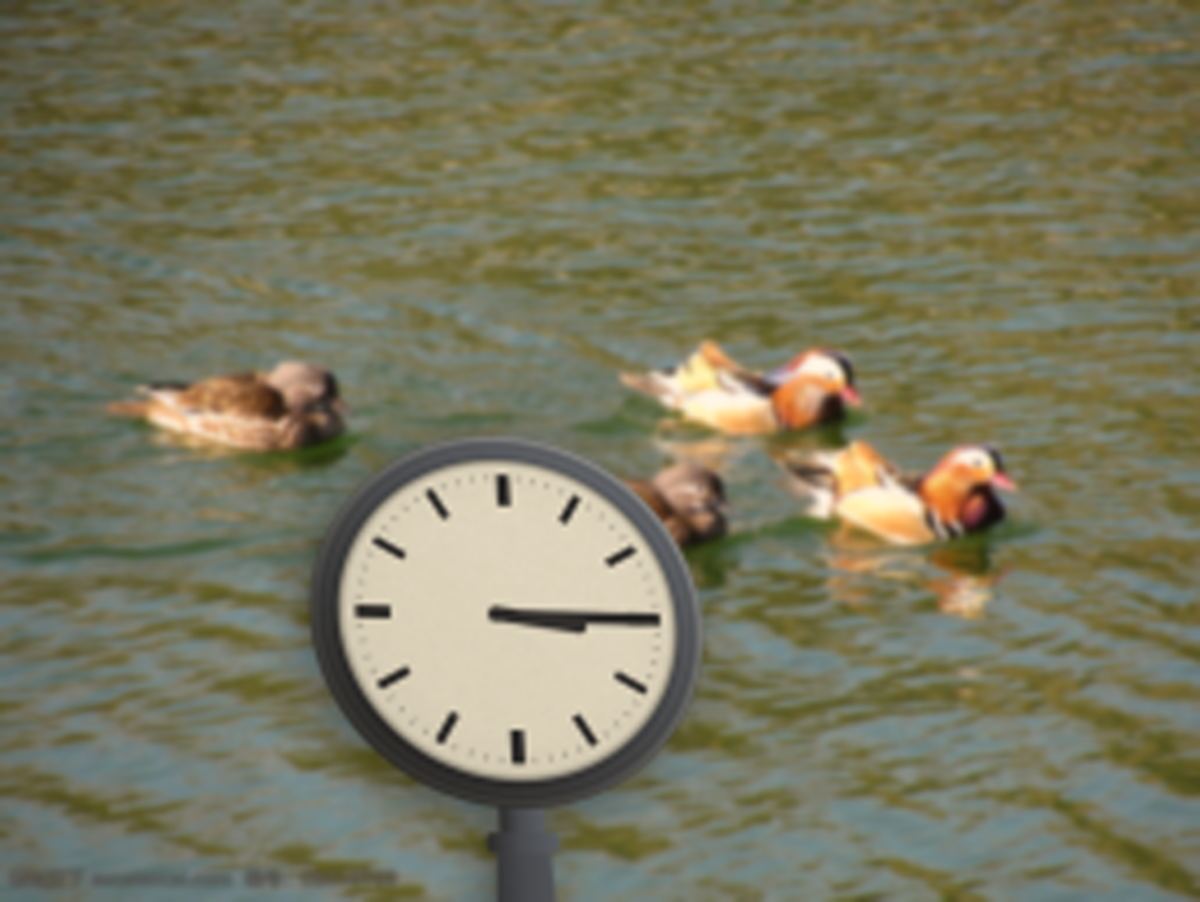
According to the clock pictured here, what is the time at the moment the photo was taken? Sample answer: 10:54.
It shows 3:15
